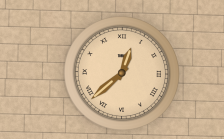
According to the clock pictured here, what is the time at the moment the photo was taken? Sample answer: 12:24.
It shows 12:38
